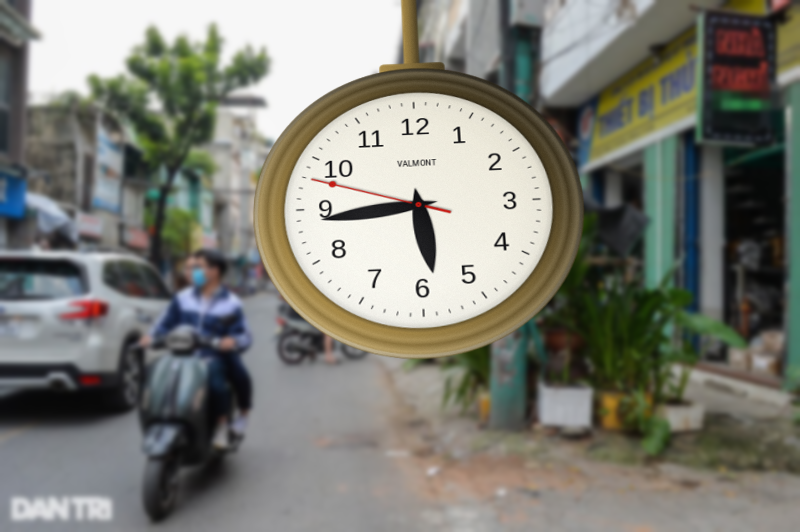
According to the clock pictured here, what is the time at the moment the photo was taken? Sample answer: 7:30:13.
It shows 5:43:48
